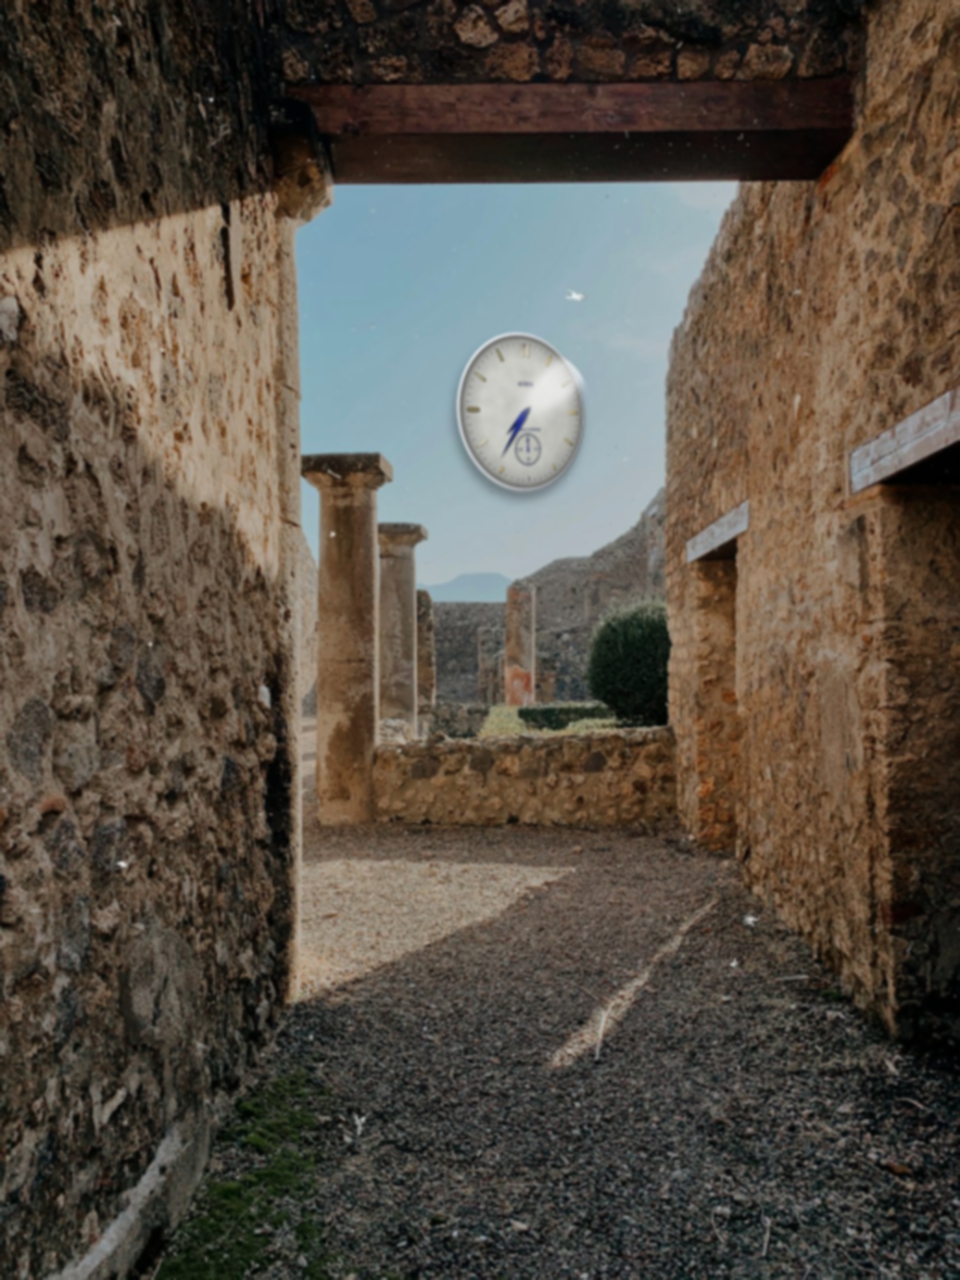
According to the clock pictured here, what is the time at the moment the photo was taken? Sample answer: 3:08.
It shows 7:36
